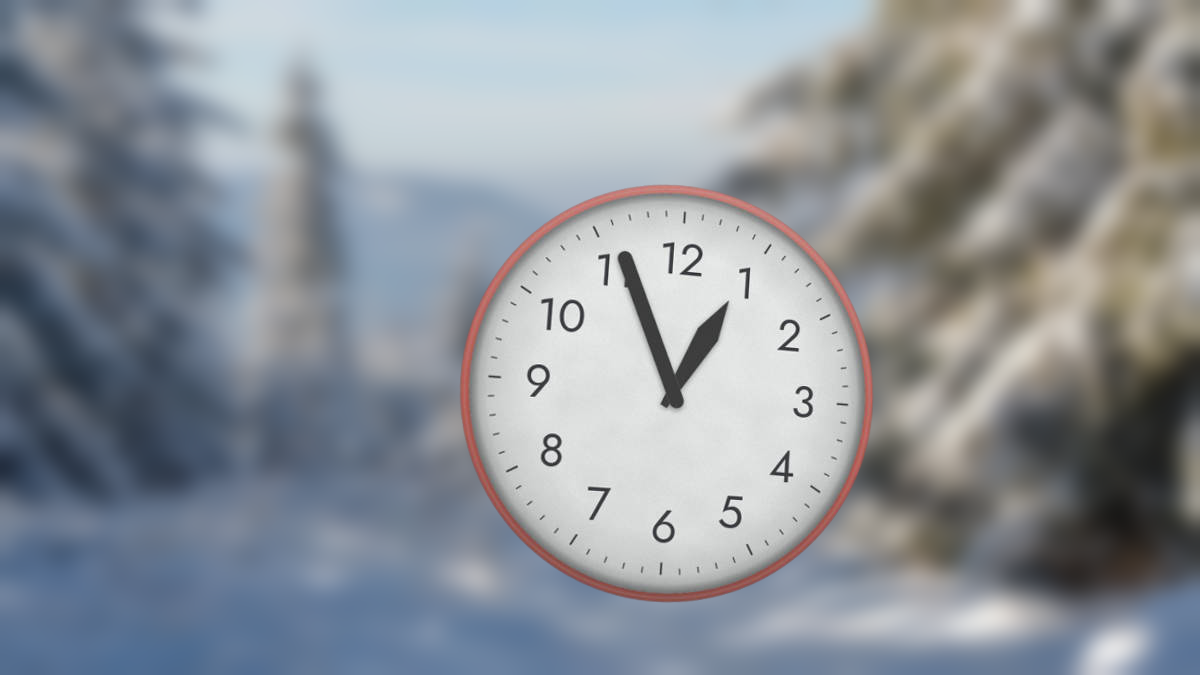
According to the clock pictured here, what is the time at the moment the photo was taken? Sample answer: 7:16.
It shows 12:56
